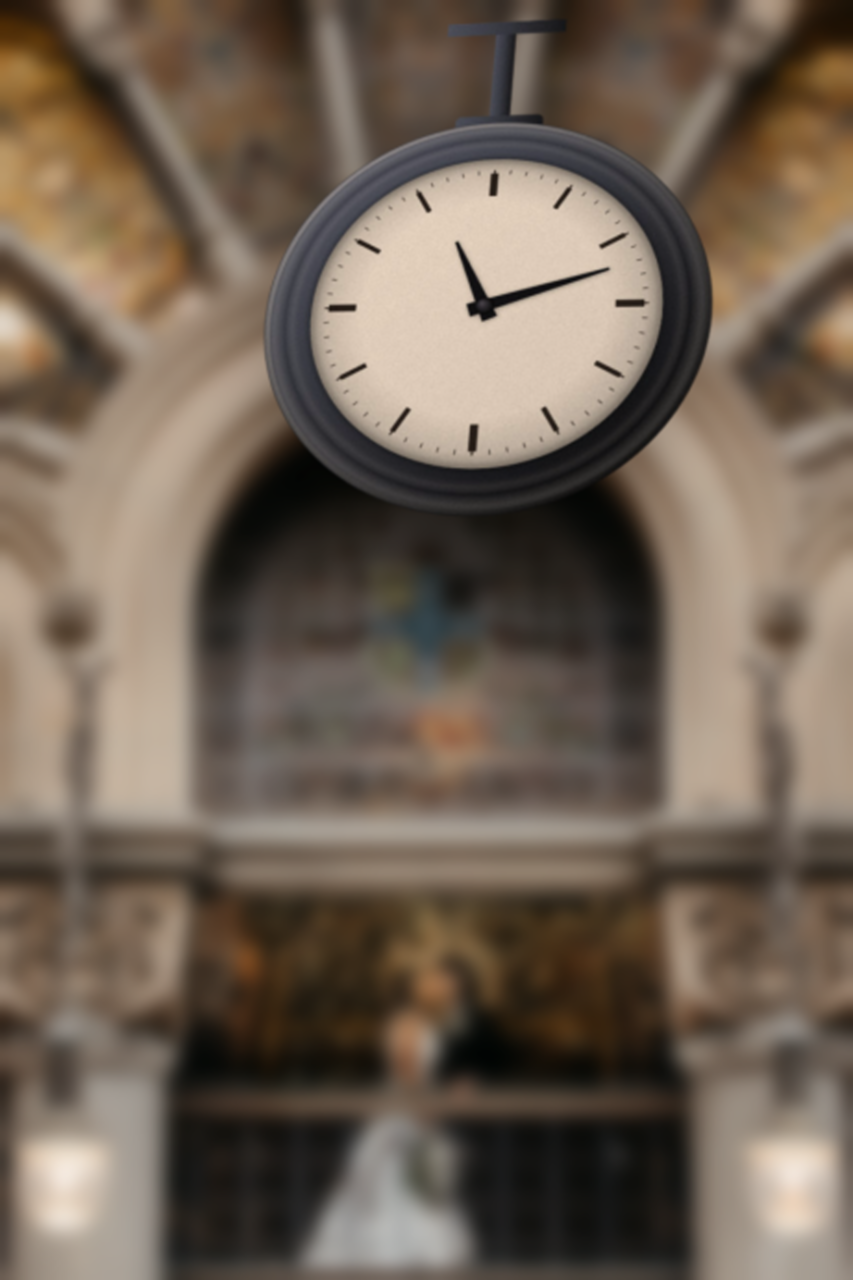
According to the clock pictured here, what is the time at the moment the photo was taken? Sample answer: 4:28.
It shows 11:12
